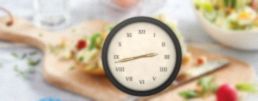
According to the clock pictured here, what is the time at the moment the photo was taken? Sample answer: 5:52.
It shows 2:43
